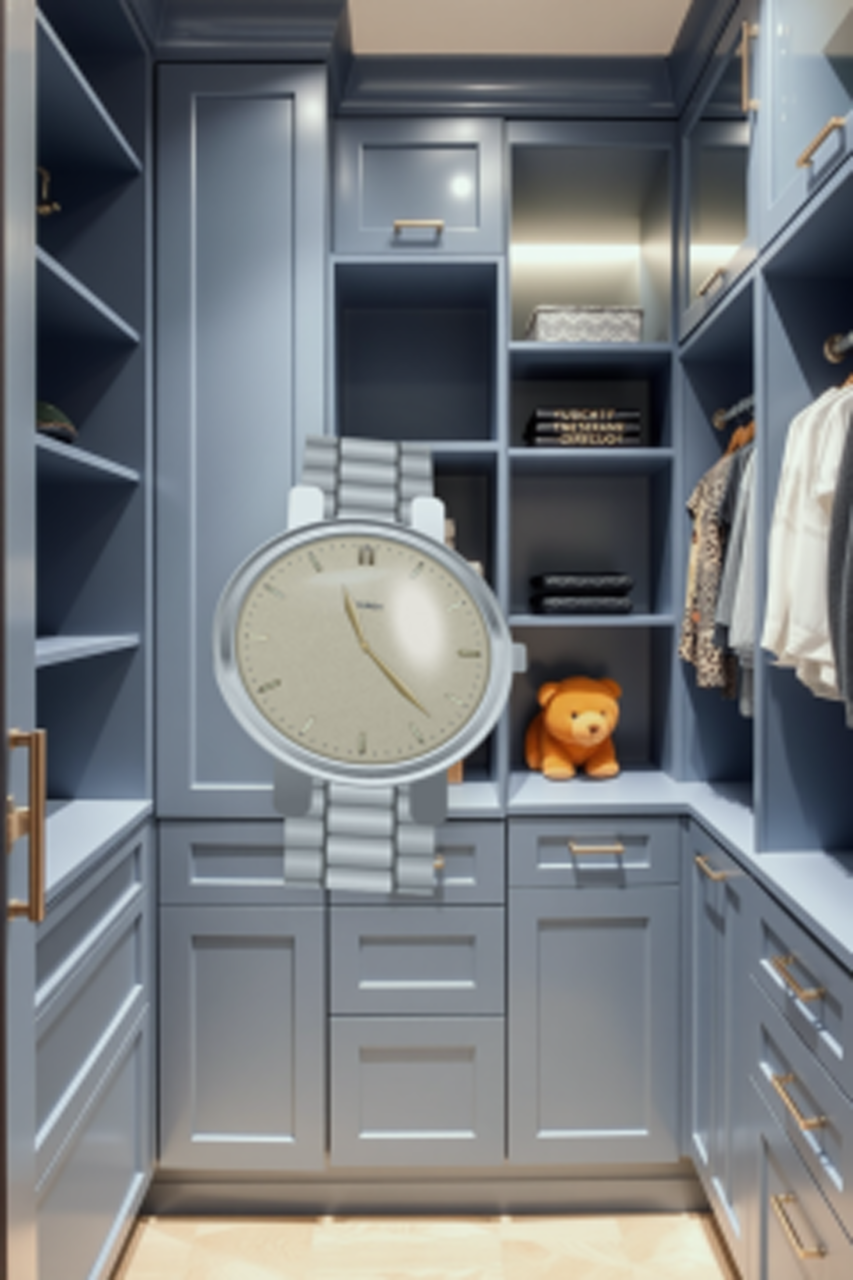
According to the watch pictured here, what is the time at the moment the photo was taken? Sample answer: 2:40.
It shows 11:23
